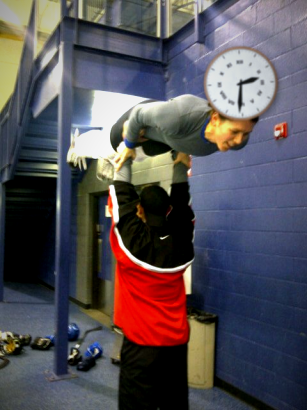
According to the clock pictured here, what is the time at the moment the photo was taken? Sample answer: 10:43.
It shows 2:31
